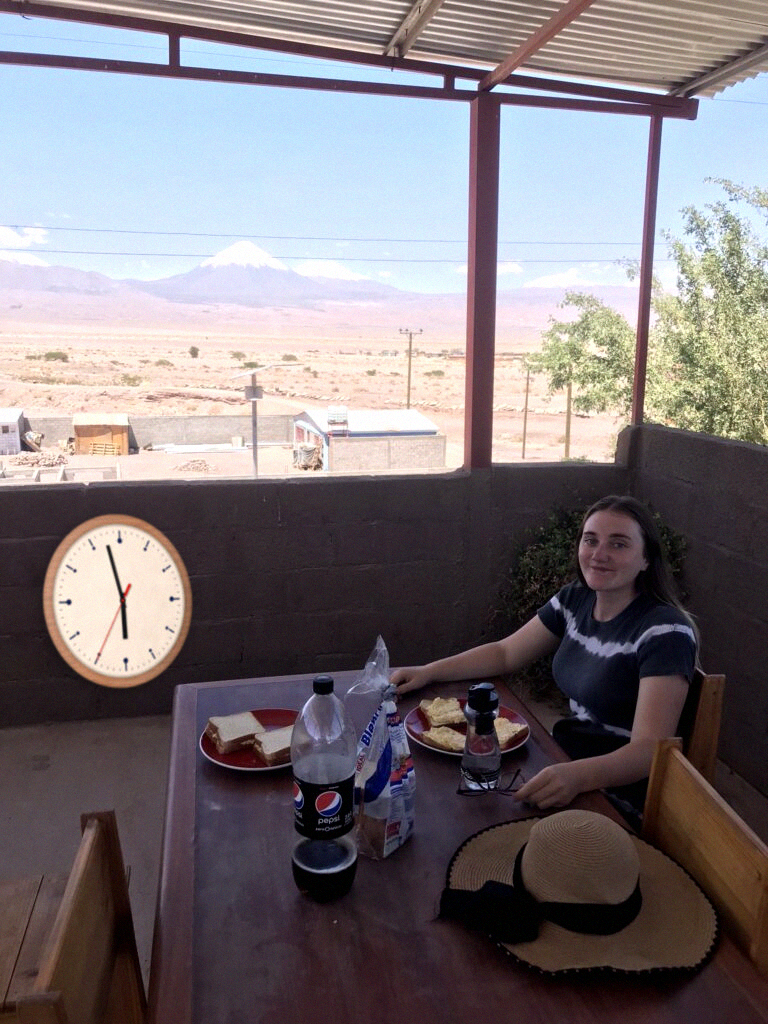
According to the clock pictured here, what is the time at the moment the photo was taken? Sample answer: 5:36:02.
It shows 5:57:35
